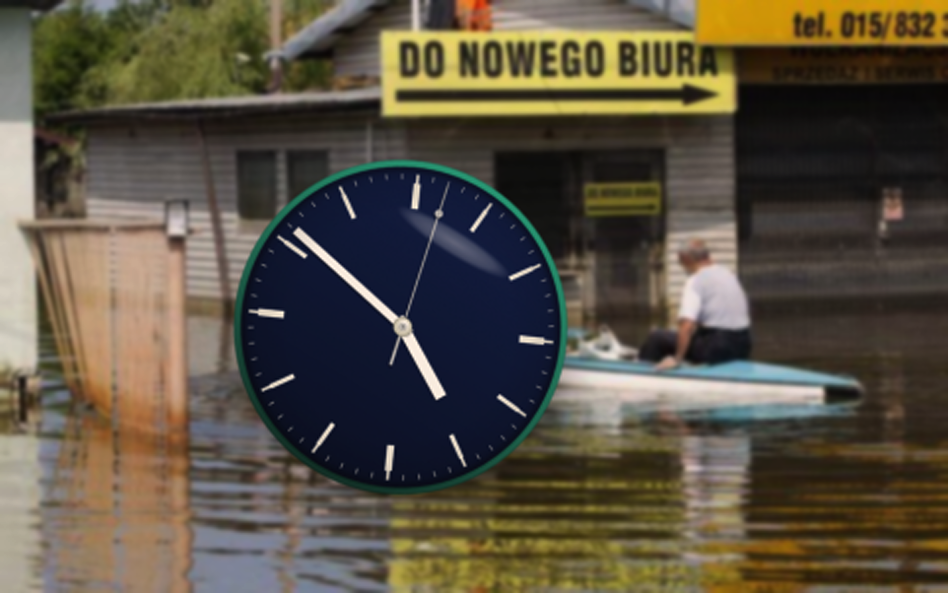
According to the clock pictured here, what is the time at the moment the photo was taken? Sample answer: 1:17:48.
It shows 4:51:02
